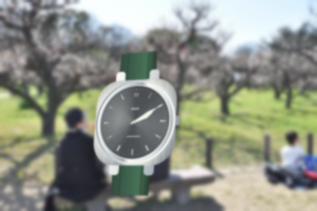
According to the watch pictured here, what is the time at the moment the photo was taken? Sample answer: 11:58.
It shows 2:10
